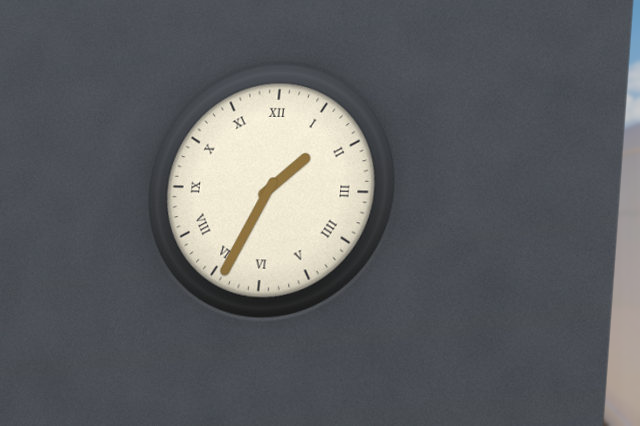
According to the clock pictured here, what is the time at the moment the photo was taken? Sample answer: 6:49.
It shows 1:34
